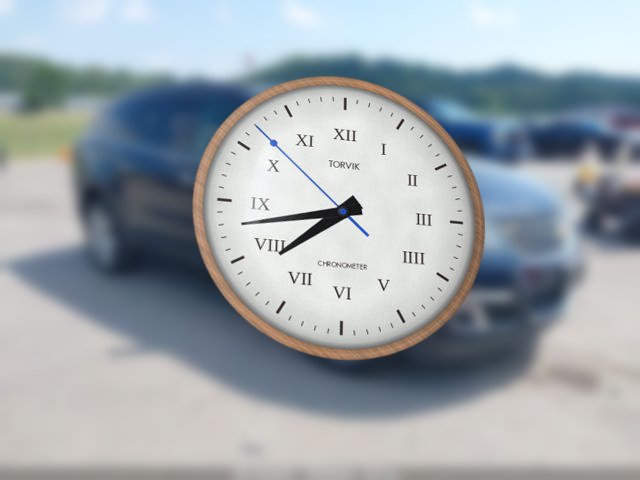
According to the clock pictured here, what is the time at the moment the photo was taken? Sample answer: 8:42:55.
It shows 7:42:52
